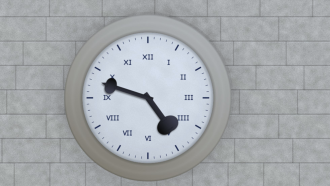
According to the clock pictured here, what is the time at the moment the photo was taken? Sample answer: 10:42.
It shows 4:48
